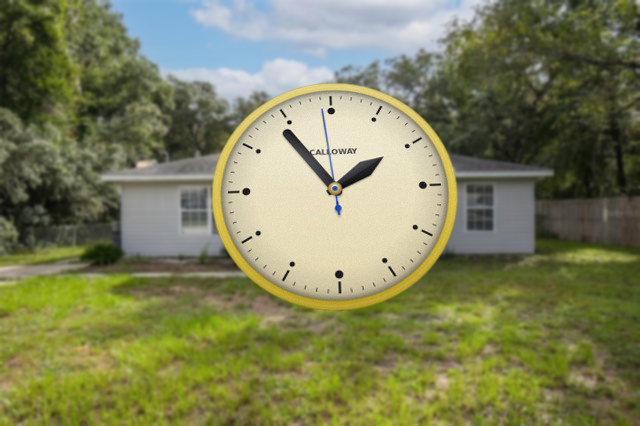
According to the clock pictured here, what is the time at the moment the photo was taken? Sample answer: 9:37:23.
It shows 1:53:59
